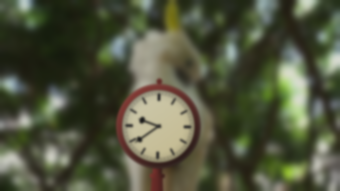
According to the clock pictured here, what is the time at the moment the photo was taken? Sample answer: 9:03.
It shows 9:39
